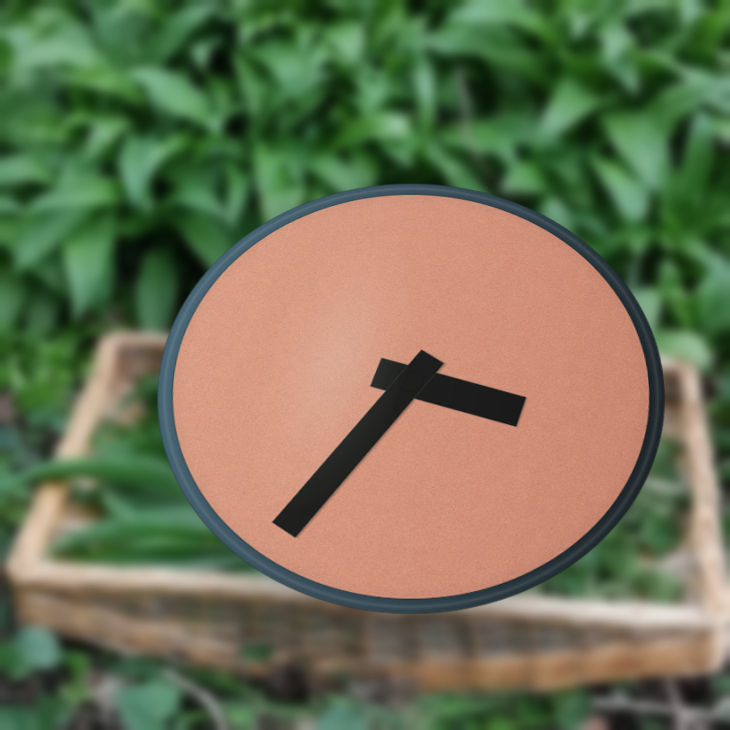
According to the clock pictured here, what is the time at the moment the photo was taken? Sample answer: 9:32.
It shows 3:36
